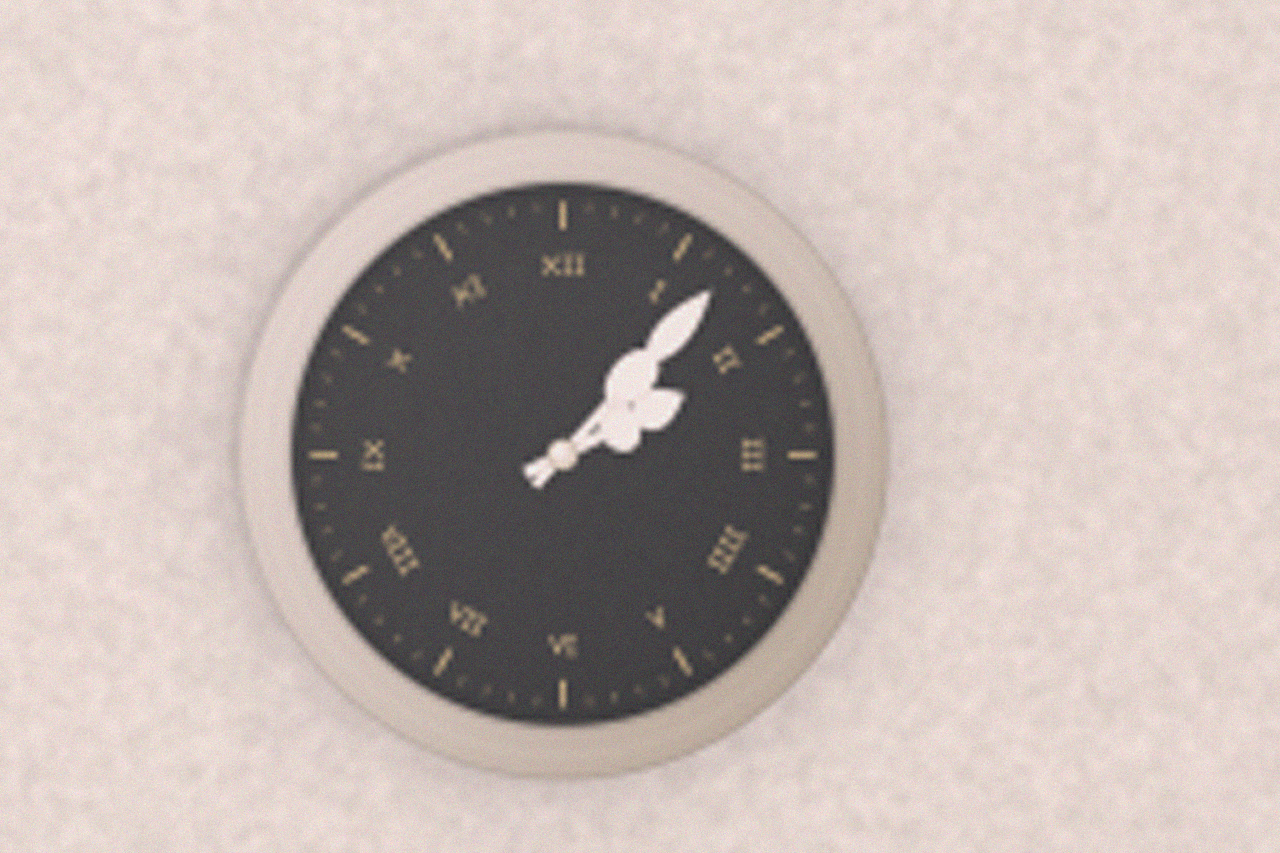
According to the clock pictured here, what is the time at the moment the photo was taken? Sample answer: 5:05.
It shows 2:07
